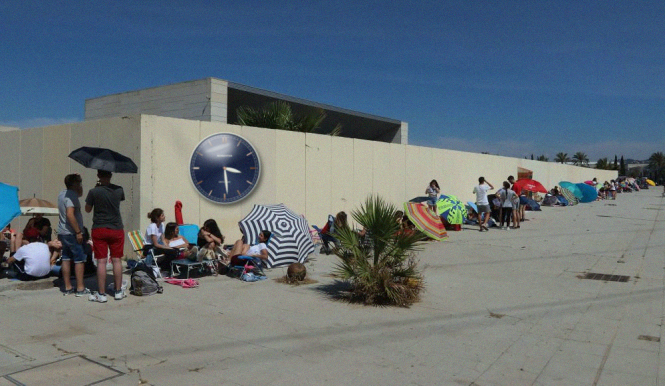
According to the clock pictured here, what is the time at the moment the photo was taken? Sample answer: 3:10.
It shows 3:29
